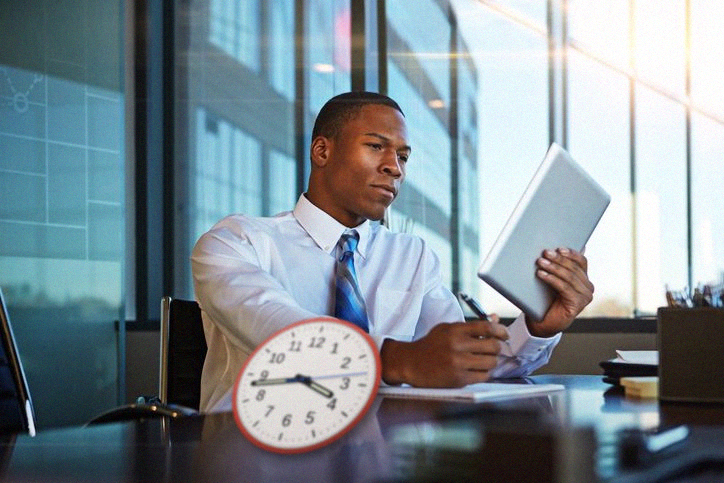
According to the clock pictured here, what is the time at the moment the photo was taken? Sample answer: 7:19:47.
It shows 3:43:13
